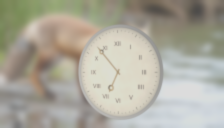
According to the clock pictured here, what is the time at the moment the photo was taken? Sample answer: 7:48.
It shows 6:53
